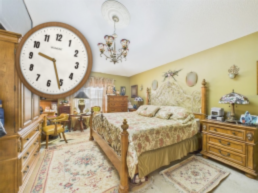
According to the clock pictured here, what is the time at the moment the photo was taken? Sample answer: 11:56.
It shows 9:26
